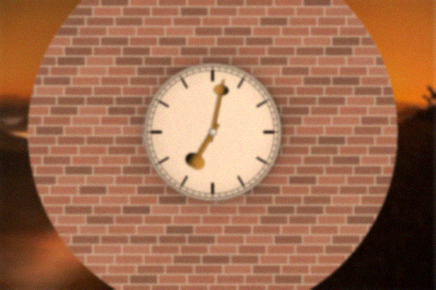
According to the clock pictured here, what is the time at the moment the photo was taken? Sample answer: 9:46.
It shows 7:02
